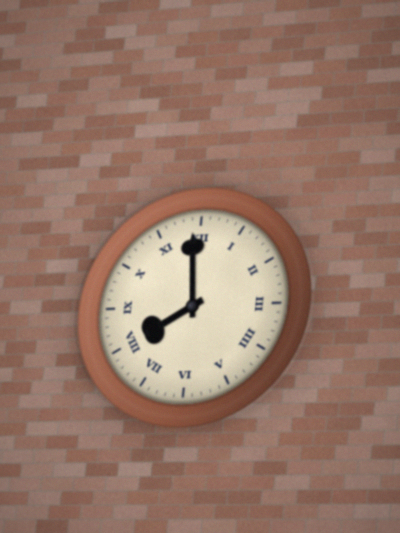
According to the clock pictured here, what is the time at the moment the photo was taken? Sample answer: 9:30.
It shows 7:59
